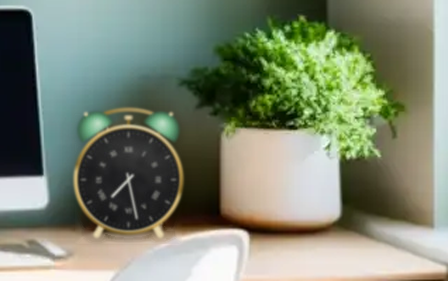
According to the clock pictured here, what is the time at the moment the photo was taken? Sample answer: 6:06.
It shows 7:28
